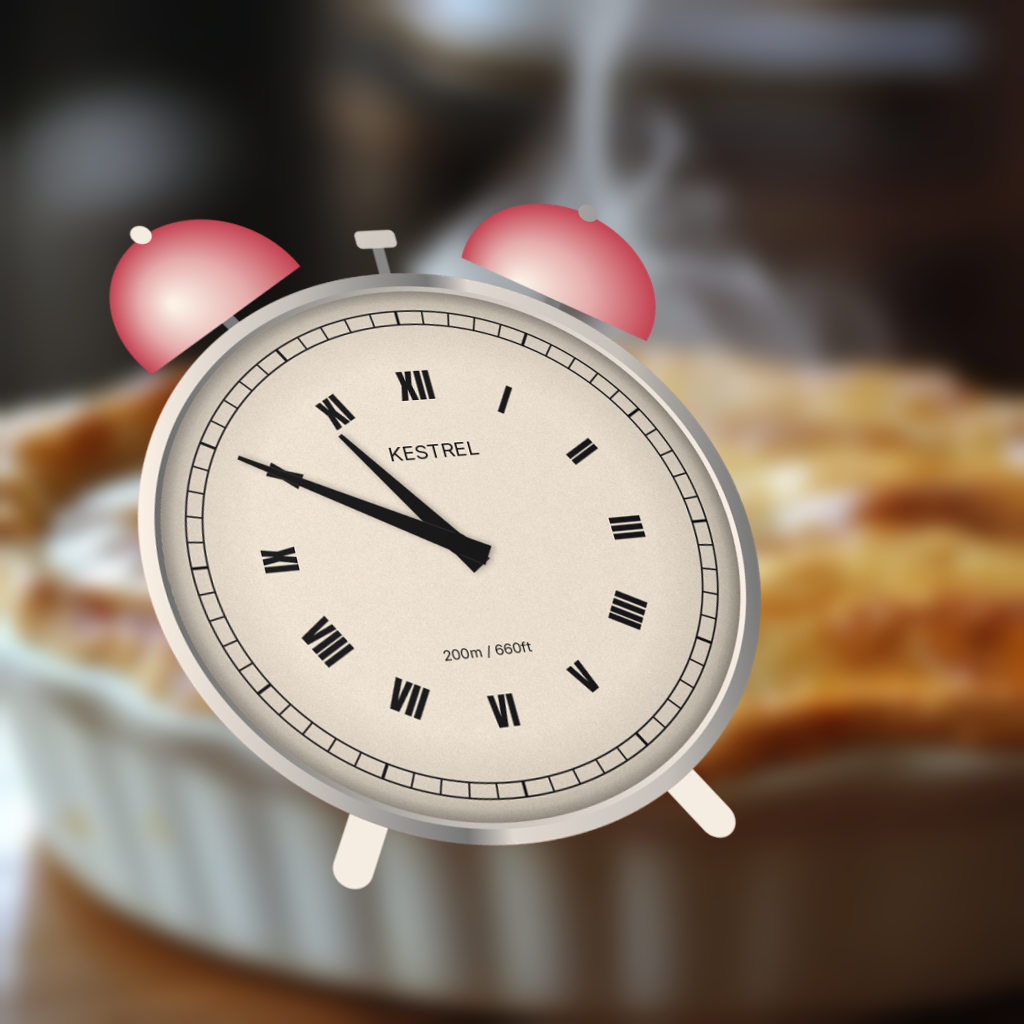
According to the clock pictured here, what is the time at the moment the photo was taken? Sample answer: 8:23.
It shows 10:50
